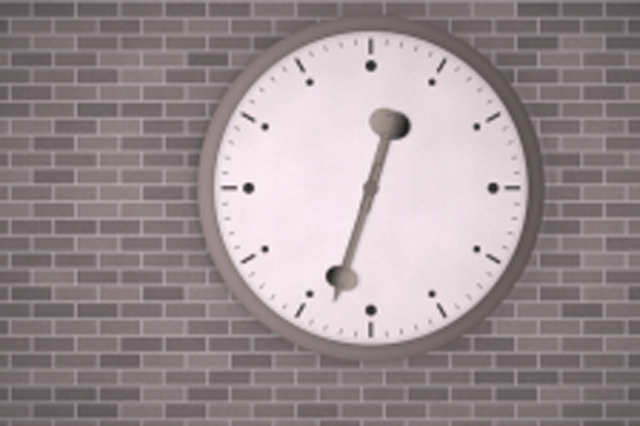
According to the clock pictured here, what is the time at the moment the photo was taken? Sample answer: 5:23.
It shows 12:33
